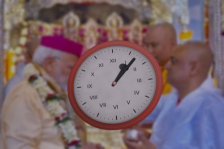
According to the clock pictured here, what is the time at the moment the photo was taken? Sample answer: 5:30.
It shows 1:07
